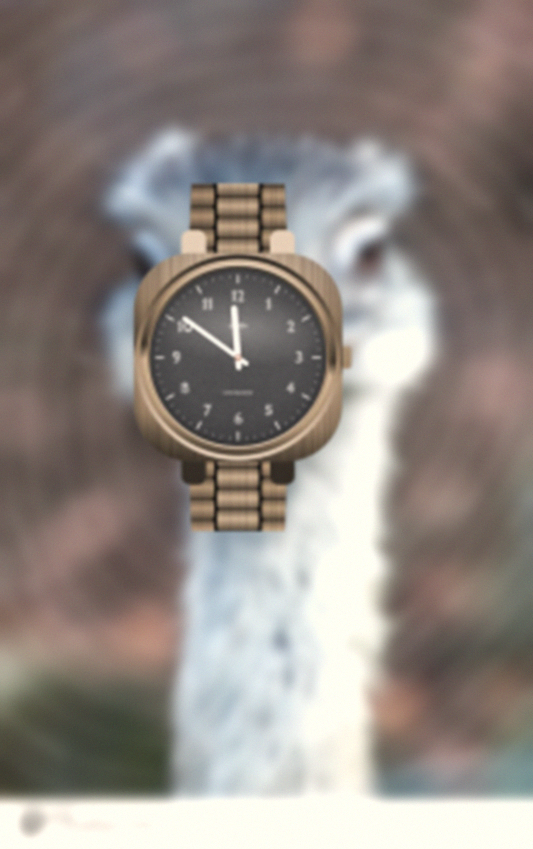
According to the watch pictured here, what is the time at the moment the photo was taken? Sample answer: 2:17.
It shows 11:51
